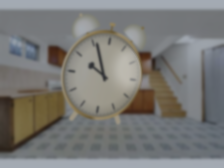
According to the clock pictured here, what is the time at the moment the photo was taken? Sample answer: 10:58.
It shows 9:56
